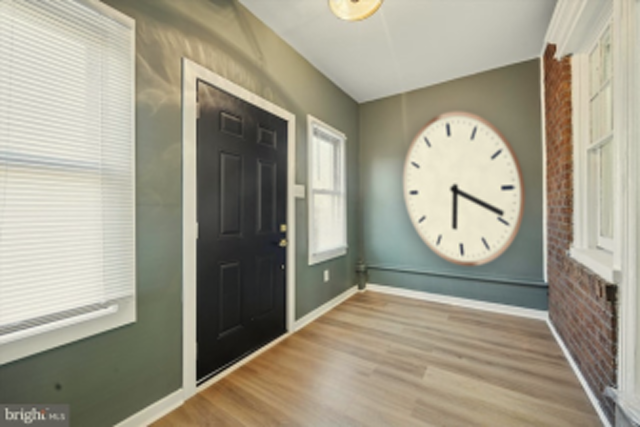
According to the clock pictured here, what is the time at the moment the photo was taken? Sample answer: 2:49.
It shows 6:19
